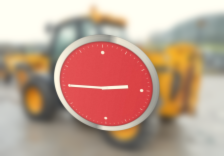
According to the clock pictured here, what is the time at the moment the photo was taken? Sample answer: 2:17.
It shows 2:45
